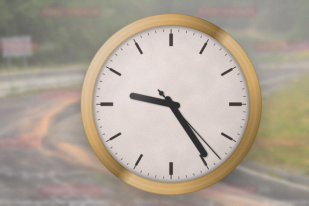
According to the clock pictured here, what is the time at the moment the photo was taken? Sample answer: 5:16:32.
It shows 9:24:23
